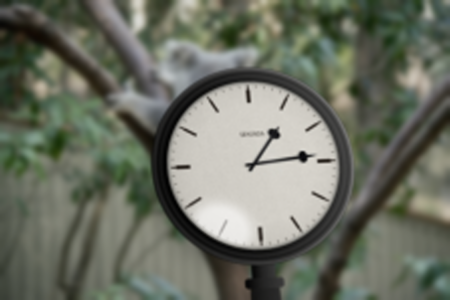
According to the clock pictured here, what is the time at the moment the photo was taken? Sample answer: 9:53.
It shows 1:14
